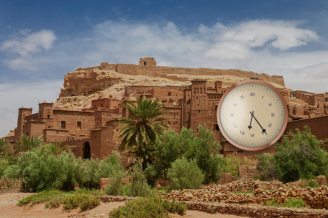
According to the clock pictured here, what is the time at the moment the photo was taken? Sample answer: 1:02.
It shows 6:24
